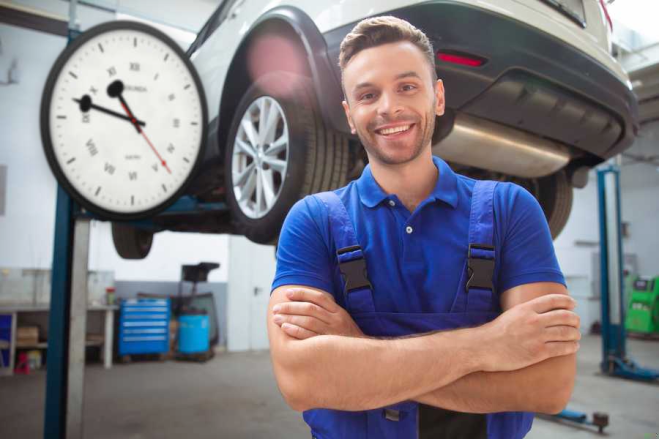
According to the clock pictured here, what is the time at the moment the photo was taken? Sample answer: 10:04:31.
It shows 10:47:23
